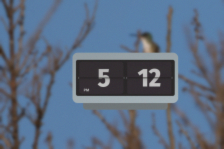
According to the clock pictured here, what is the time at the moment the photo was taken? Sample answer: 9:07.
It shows 5:12
